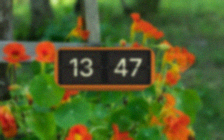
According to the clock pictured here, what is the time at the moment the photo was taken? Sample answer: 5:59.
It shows 13:47
